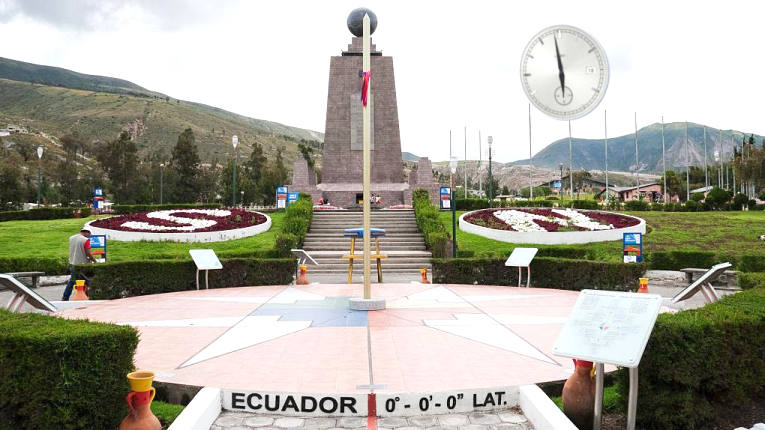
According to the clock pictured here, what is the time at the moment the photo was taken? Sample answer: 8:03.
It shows 5:59
